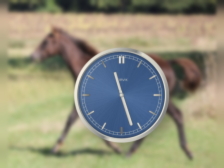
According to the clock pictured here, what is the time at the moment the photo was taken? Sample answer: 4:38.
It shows 11:27
